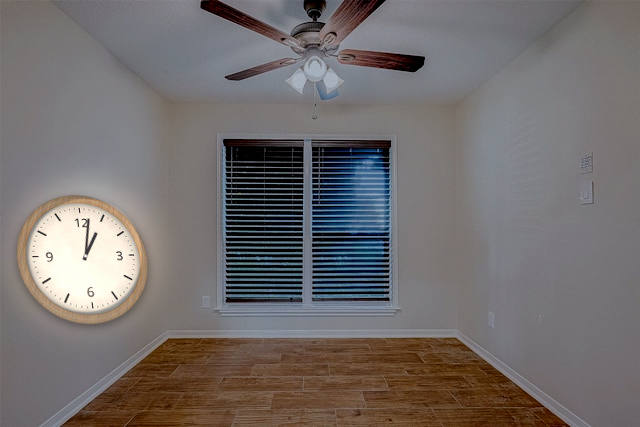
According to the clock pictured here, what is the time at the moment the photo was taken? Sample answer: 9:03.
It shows 1:02
